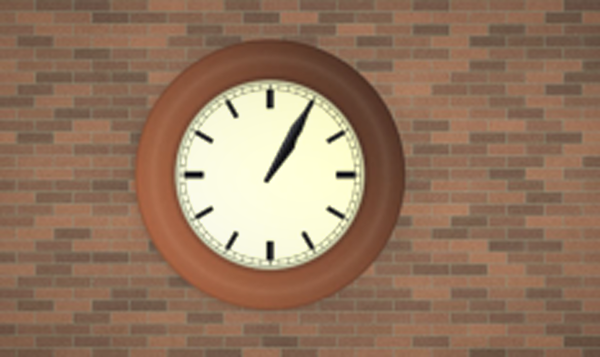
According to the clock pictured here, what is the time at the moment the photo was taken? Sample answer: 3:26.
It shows 1:05
